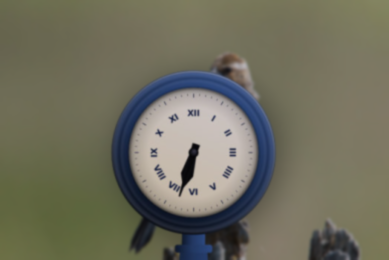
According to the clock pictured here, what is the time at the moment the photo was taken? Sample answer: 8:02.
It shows 6:33
